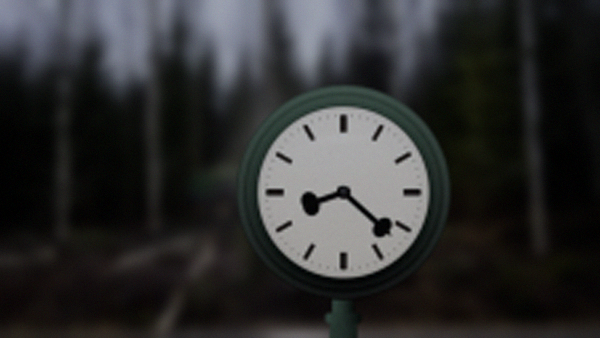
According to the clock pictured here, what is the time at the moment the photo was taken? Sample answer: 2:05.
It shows 8:22
